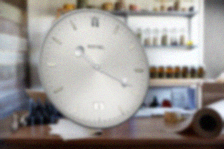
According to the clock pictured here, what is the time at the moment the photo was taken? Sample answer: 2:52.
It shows 10:19
